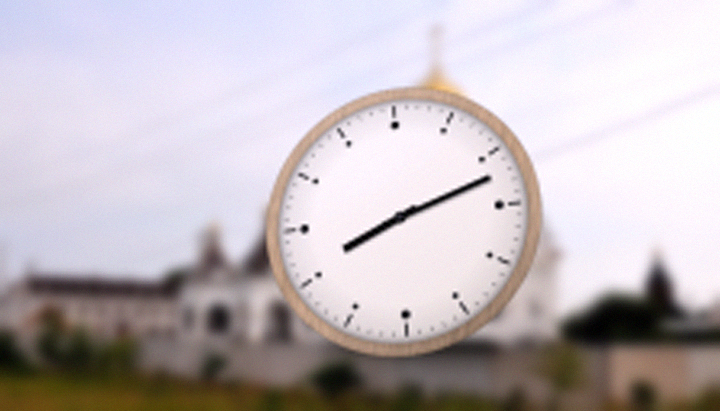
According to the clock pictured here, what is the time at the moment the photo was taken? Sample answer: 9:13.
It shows 8:12
